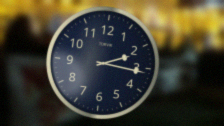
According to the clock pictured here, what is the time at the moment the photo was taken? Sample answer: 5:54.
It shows 2:16
